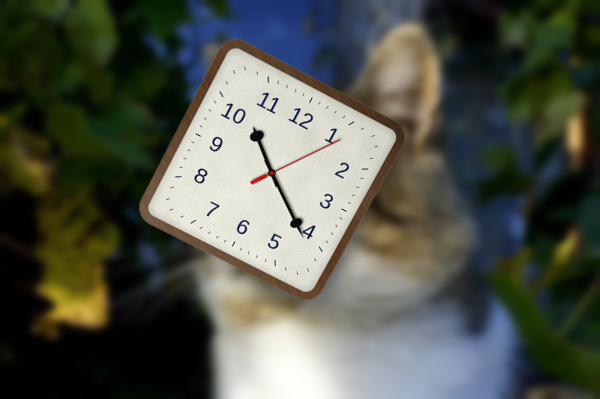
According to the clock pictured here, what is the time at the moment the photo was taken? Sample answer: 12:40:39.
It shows 10:21:06
